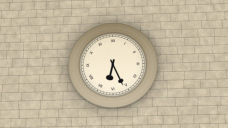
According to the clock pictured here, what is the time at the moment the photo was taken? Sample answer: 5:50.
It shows 6:26
